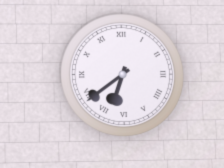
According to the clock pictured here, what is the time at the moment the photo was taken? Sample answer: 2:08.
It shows 6:39
